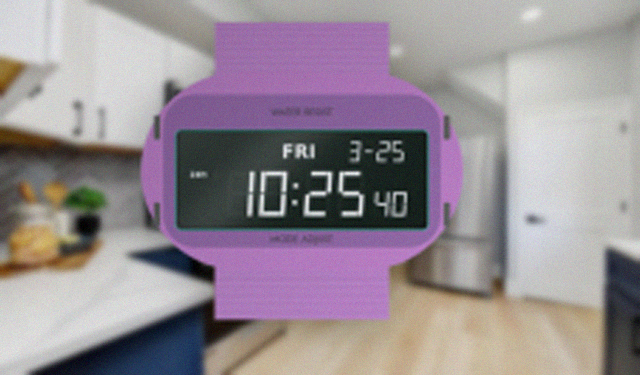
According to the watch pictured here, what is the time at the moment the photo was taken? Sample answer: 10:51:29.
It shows 10:25:40
